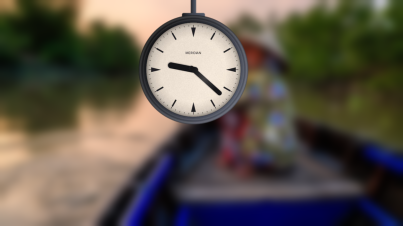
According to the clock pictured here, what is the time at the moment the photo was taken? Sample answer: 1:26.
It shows 9:22
